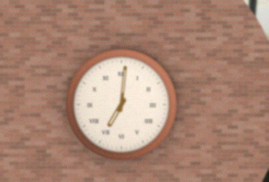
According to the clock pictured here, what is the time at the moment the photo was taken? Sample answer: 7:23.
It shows 7:01
